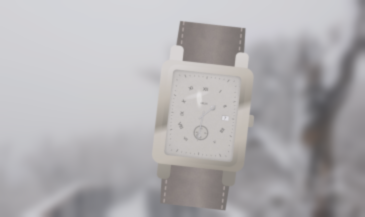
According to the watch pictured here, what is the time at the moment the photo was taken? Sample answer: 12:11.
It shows 1:31
